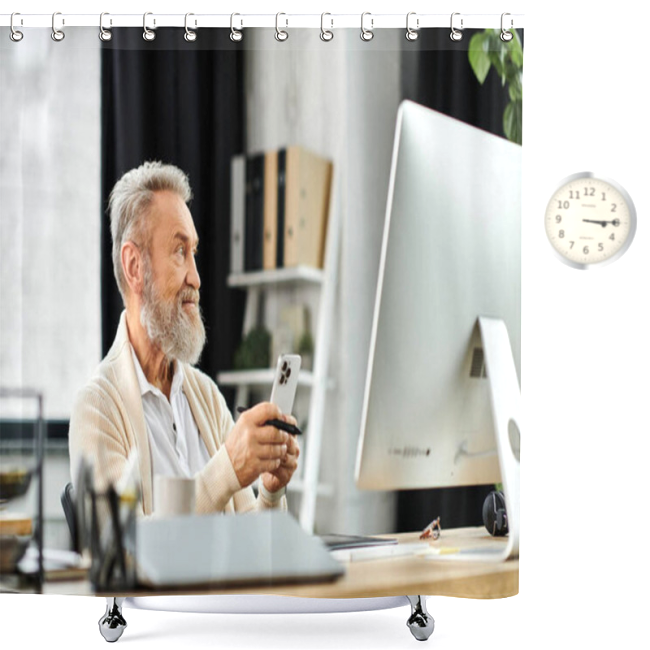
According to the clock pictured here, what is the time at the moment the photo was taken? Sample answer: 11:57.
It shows 3:15
